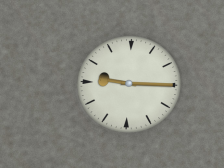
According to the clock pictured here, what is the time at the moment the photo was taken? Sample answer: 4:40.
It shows 9:15
